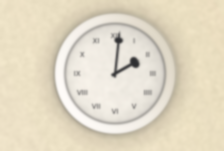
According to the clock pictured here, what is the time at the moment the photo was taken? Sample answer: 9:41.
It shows 2:01
